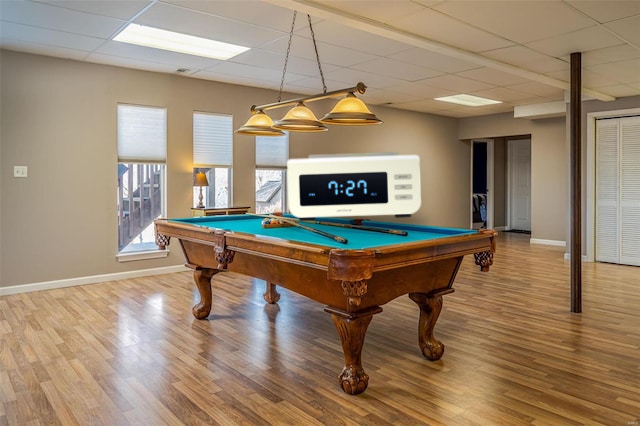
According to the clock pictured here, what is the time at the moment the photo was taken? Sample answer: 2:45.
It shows 7:27
